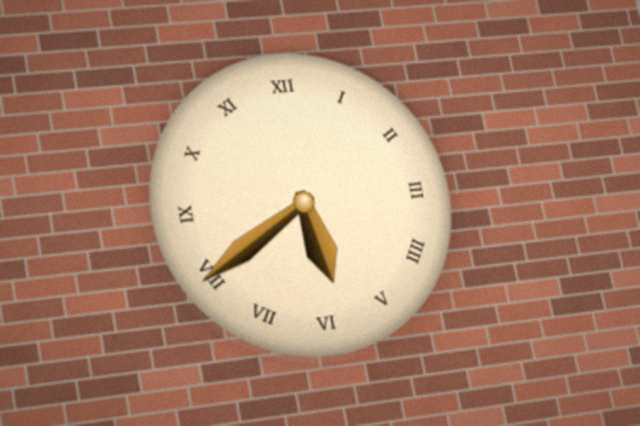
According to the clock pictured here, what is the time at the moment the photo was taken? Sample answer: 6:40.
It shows 5:40
